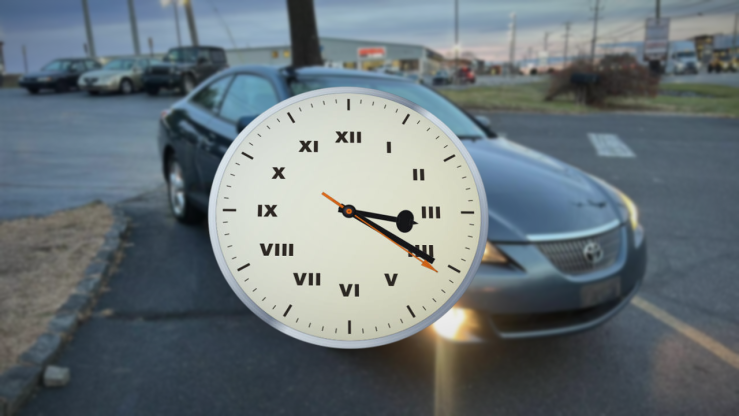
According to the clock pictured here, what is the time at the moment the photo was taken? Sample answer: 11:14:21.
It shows 3:20:21
